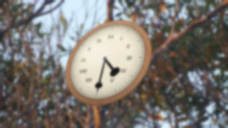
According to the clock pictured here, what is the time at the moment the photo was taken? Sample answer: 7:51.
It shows 4:30
